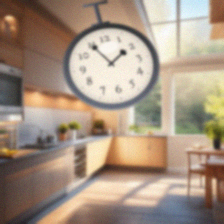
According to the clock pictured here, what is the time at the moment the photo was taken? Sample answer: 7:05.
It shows 1:55
